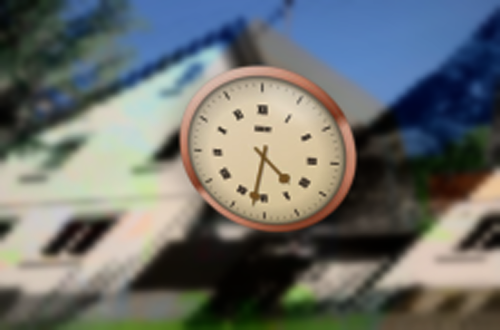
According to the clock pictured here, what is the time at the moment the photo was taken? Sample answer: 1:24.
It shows 4:32
